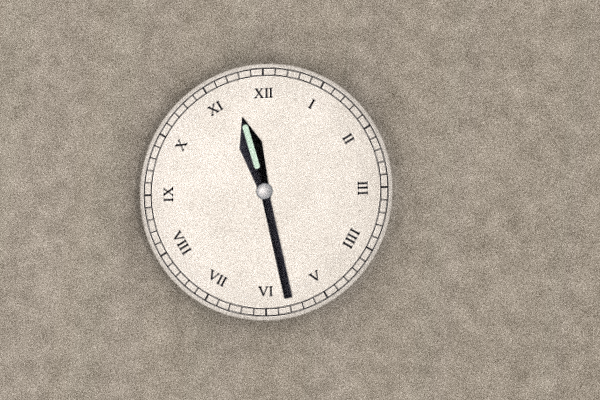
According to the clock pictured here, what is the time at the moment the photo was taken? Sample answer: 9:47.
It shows 11:28
